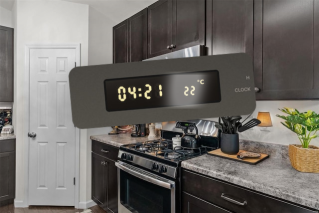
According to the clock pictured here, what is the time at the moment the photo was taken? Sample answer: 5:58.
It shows 4:21
